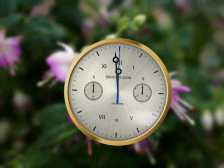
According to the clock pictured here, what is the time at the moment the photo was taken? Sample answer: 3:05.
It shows 11:59
